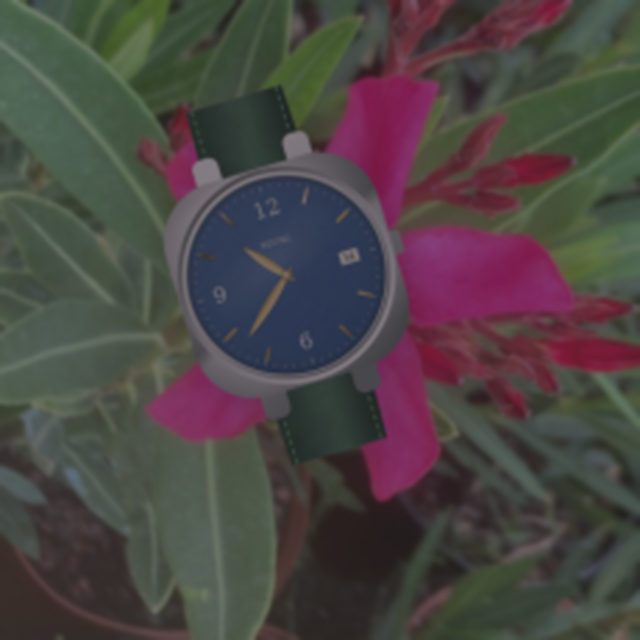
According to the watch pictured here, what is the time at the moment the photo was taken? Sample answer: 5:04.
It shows 10:38
